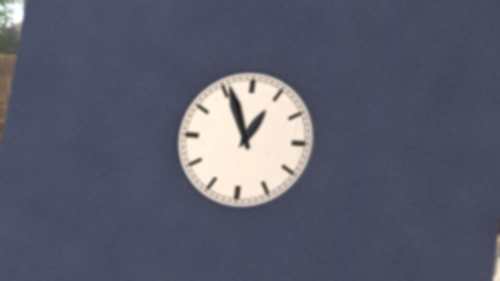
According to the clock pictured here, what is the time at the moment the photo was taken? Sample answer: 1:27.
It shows 12:56
